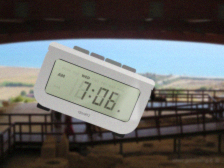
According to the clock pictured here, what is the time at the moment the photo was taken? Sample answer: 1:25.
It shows 7:06
